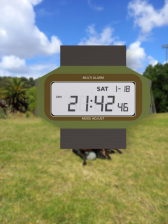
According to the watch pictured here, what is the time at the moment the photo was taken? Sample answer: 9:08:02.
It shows 21:42:46
